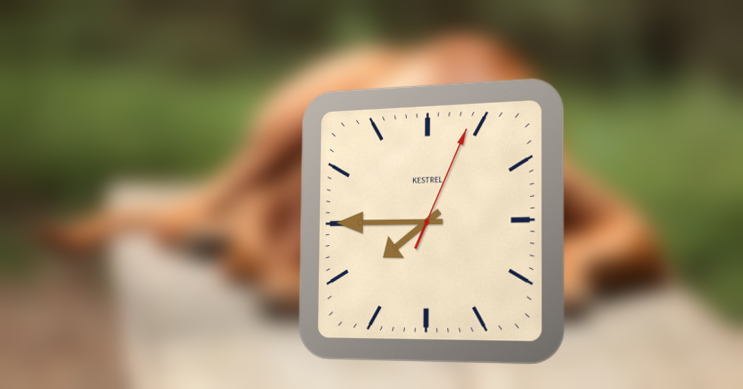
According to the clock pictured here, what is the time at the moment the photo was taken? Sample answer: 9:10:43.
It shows 7:45:04
